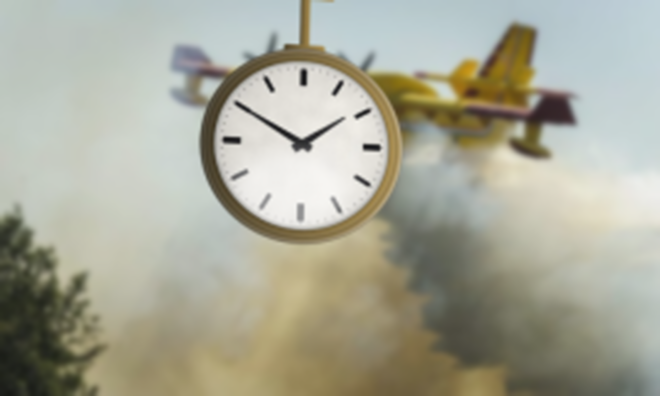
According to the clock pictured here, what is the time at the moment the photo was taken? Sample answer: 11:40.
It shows 1:50
